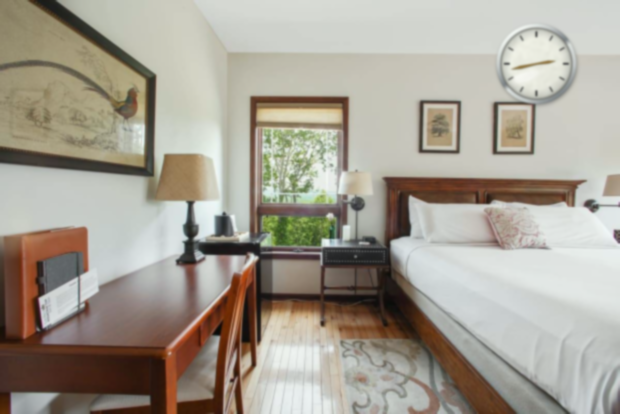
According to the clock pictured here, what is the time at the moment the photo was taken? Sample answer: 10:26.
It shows 2:43
